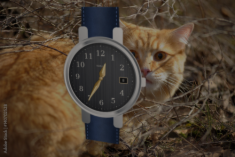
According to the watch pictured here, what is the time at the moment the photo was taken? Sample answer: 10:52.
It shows 12:35
